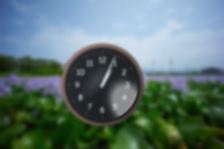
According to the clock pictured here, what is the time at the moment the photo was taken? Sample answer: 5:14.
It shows 1:04
